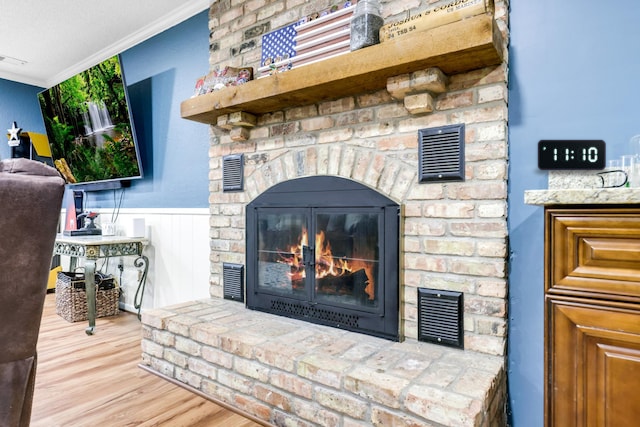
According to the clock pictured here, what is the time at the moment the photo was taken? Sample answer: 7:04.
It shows 11:10
